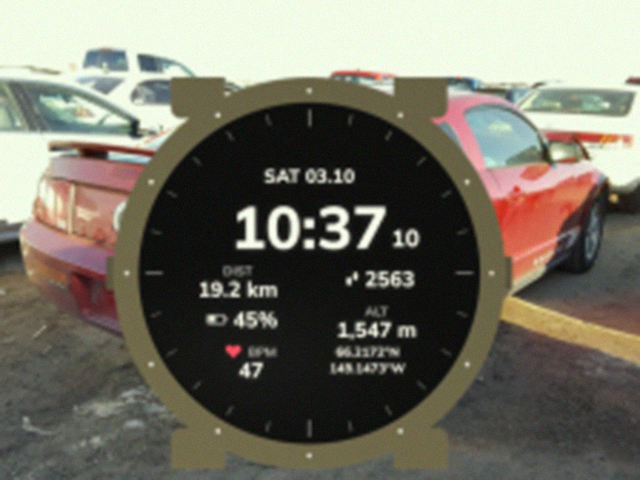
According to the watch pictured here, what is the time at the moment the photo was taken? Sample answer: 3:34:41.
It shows 10:37:10
